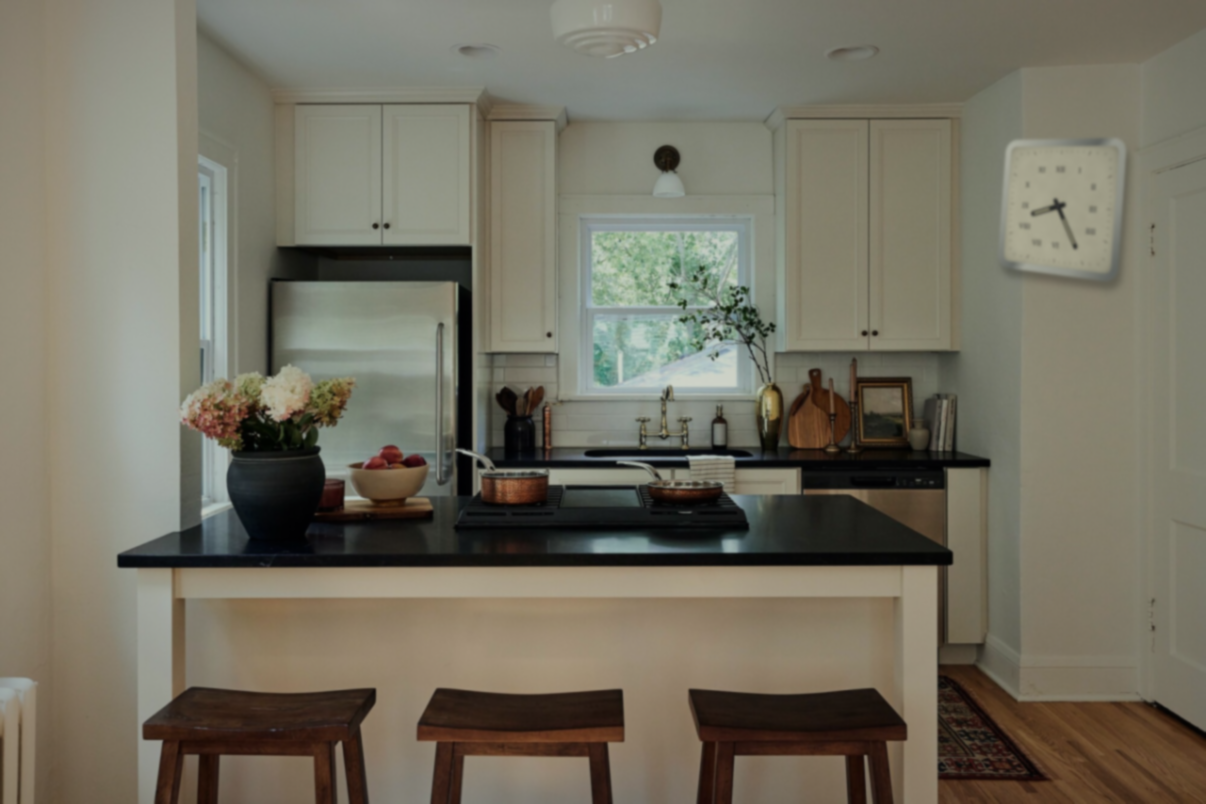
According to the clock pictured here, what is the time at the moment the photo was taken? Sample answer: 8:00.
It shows 8:25
